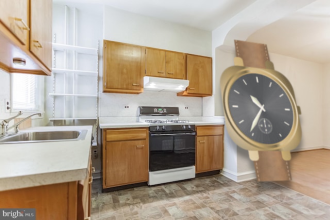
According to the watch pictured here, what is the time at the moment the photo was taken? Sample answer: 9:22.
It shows 10:36
